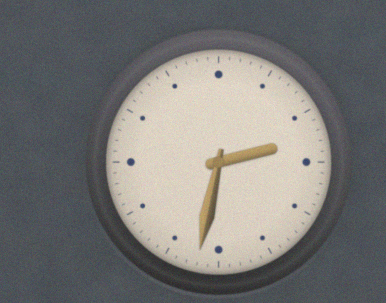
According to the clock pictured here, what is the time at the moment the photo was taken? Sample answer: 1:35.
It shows 2:32
